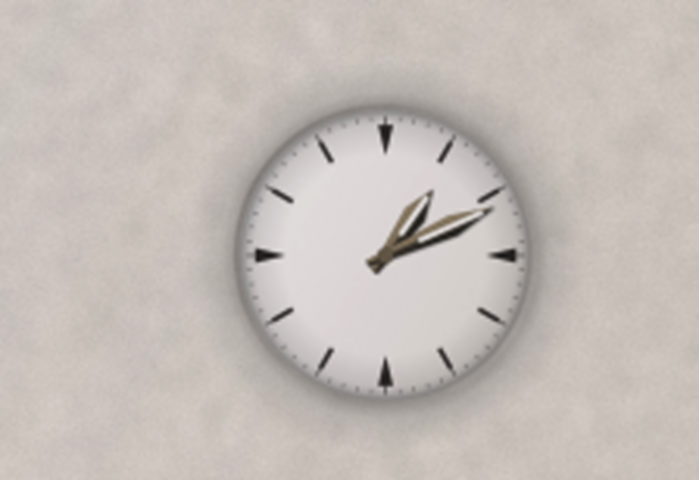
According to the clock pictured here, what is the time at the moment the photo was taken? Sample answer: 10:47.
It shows 1:11
